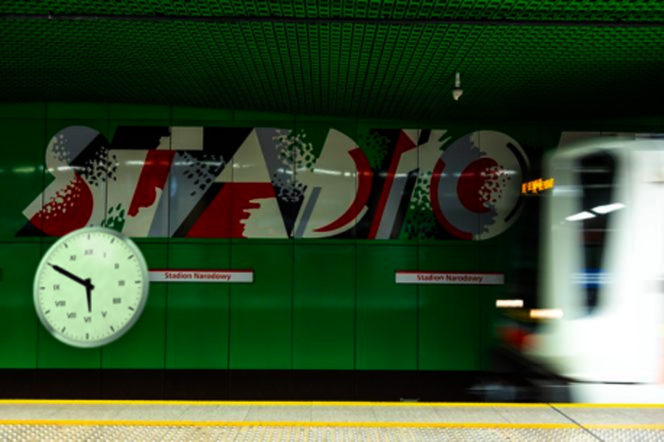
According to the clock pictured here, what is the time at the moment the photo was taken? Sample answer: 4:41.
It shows 5:50
